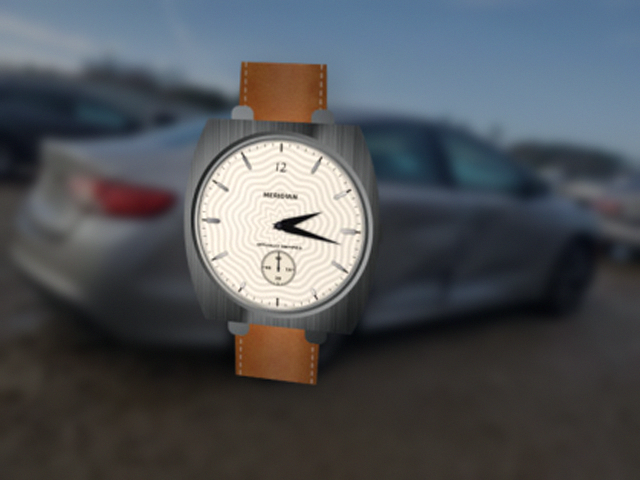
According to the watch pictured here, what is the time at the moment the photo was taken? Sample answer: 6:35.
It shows 2:17
